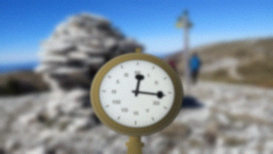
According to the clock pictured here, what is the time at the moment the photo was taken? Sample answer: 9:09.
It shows 12:16
